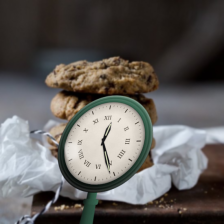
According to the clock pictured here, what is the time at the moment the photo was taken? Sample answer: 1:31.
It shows 12:26
